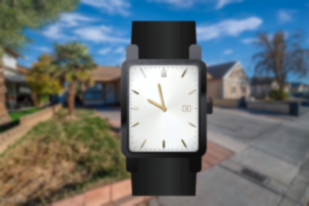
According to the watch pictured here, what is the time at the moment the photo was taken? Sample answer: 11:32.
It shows 9:58
